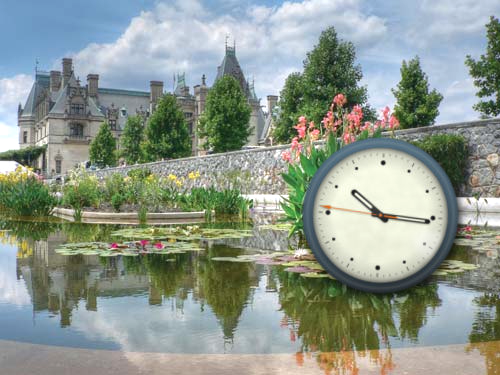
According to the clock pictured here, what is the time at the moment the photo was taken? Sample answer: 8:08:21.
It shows 10:15:46
